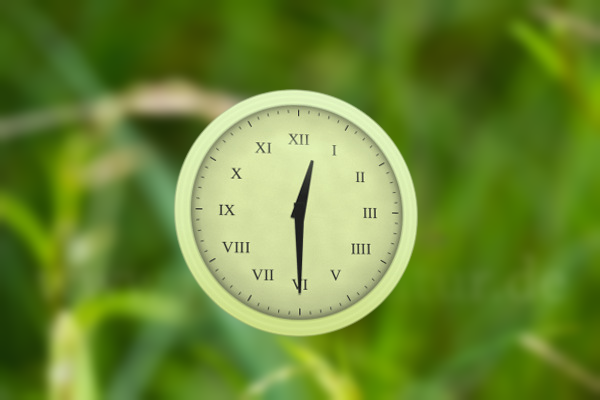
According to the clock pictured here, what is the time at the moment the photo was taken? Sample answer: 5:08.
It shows 12:30
